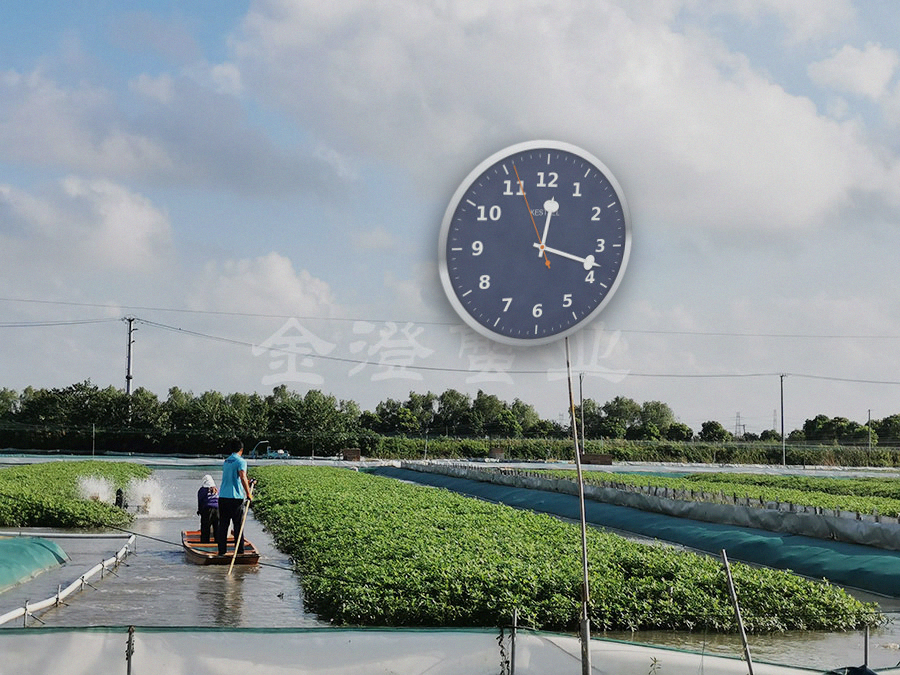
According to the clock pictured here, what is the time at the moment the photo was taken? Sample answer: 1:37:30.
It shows 12:17:56
